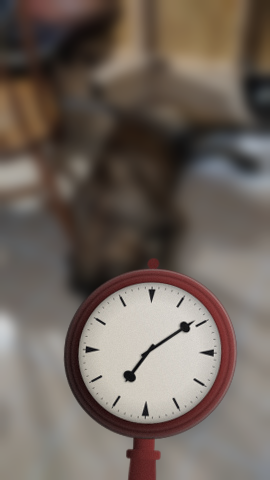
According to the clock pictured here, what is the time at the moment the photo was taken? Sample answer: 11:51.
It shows 7:09
